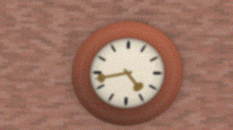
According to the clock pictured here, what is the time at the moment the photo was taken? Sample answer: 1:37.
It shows 4:43
